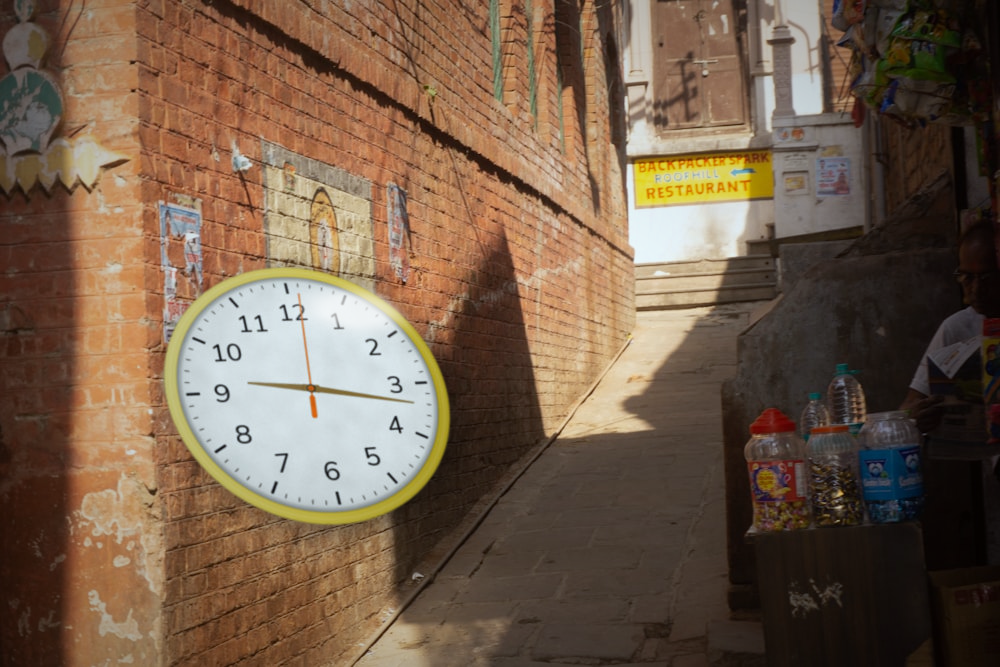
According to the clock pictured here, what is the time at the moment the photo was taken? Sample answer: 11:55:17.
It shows 9:17:01
